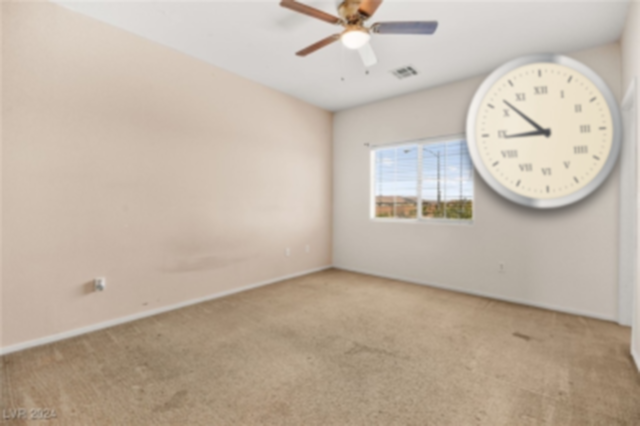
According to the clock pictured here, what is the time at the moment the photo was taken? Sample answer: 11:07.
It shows 8:52
